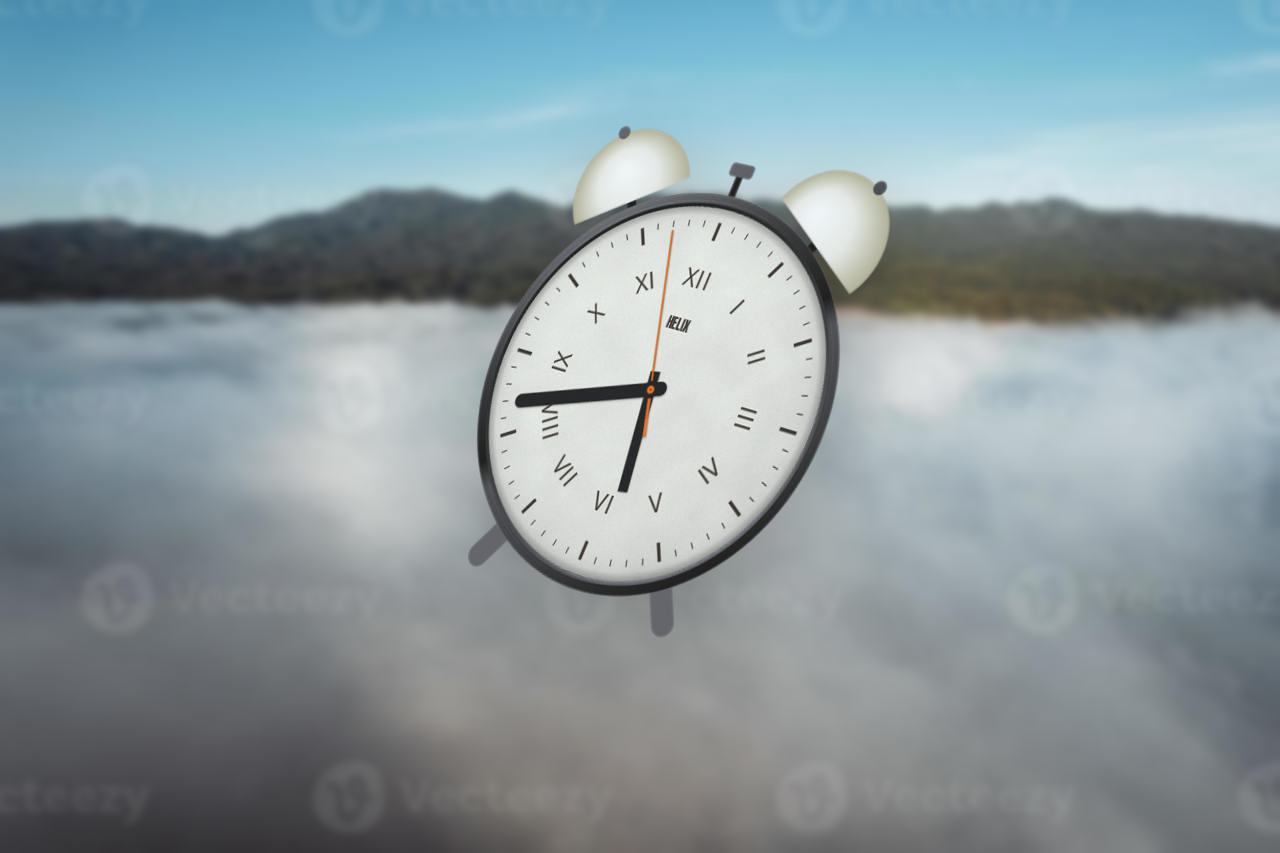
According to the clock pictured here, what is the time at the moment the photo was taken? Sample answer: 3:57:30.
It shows 5:41:57
